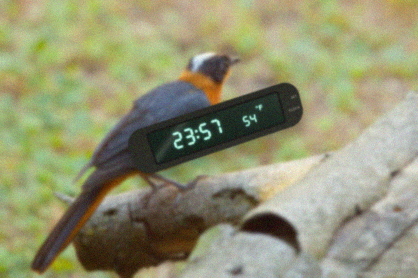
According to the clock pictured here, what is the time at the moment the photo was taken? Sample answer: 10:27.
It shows 23:57
